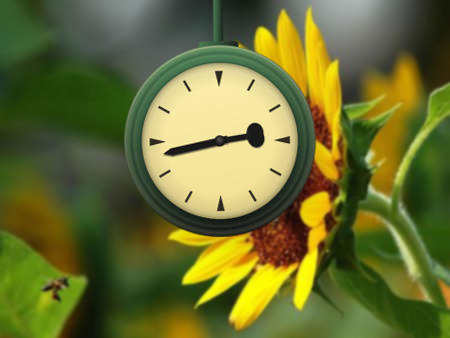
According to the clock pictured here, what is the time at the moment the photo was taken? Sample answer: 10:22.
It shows 2:43
